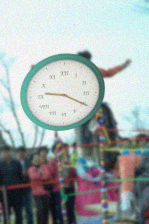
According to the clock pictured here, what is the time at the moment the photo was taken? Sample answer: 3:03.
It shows 9:20
